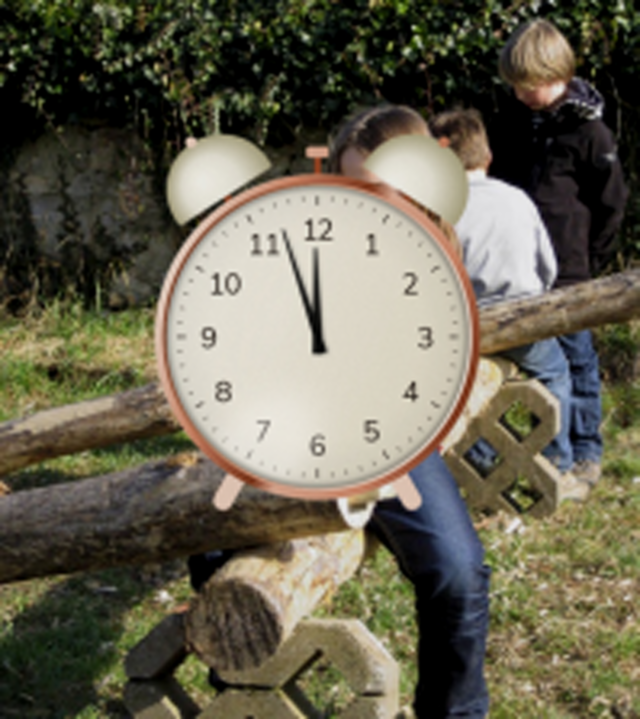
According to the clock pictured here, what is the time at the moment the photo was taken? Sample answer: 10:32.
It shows 11:57
